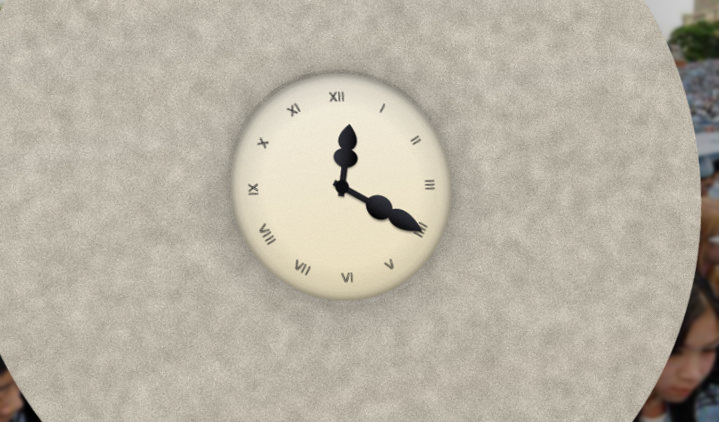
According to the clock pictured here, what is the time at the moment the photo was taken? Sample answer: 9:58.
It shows 12:20
